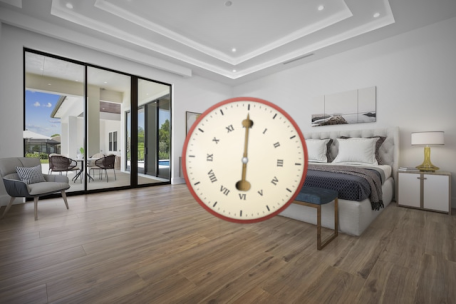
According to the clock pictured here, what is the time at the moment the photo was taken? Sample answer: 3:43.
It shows 6:00
